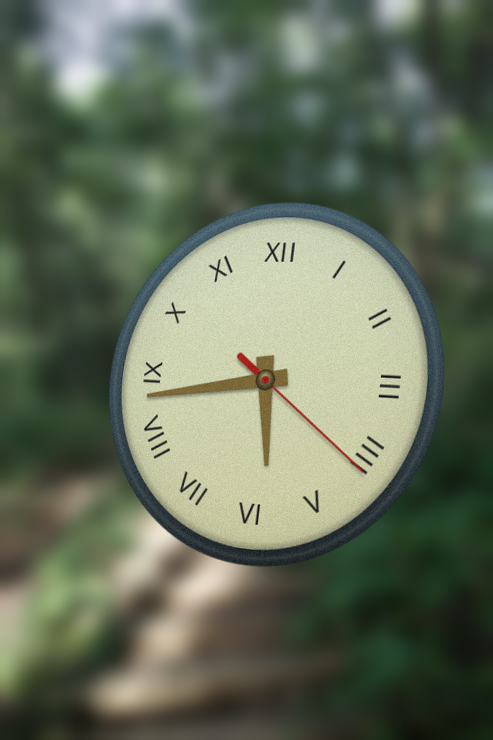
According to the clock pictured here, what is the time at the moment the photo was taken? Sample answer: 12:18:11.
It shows 5:43:21
